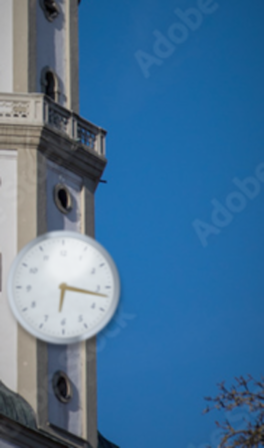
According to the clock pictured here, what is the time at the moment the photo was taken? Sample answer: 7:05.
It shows 6:17
